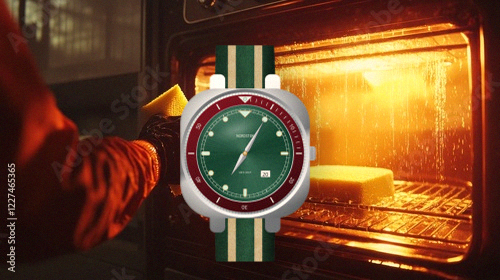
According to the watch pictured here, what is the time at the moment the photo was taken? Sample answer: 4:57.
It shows 7:05
